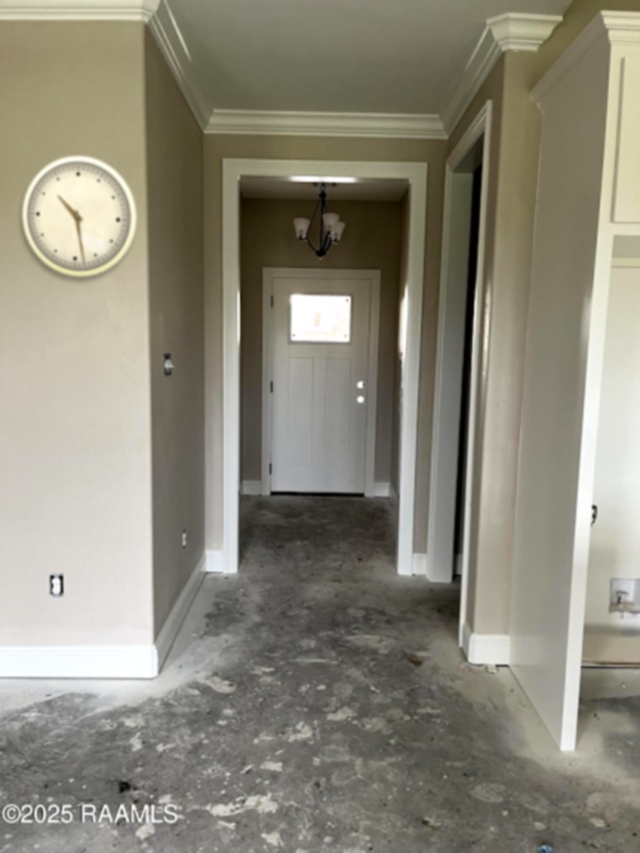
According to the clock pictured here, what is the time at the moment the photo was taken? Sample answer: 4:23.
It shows 10:28
